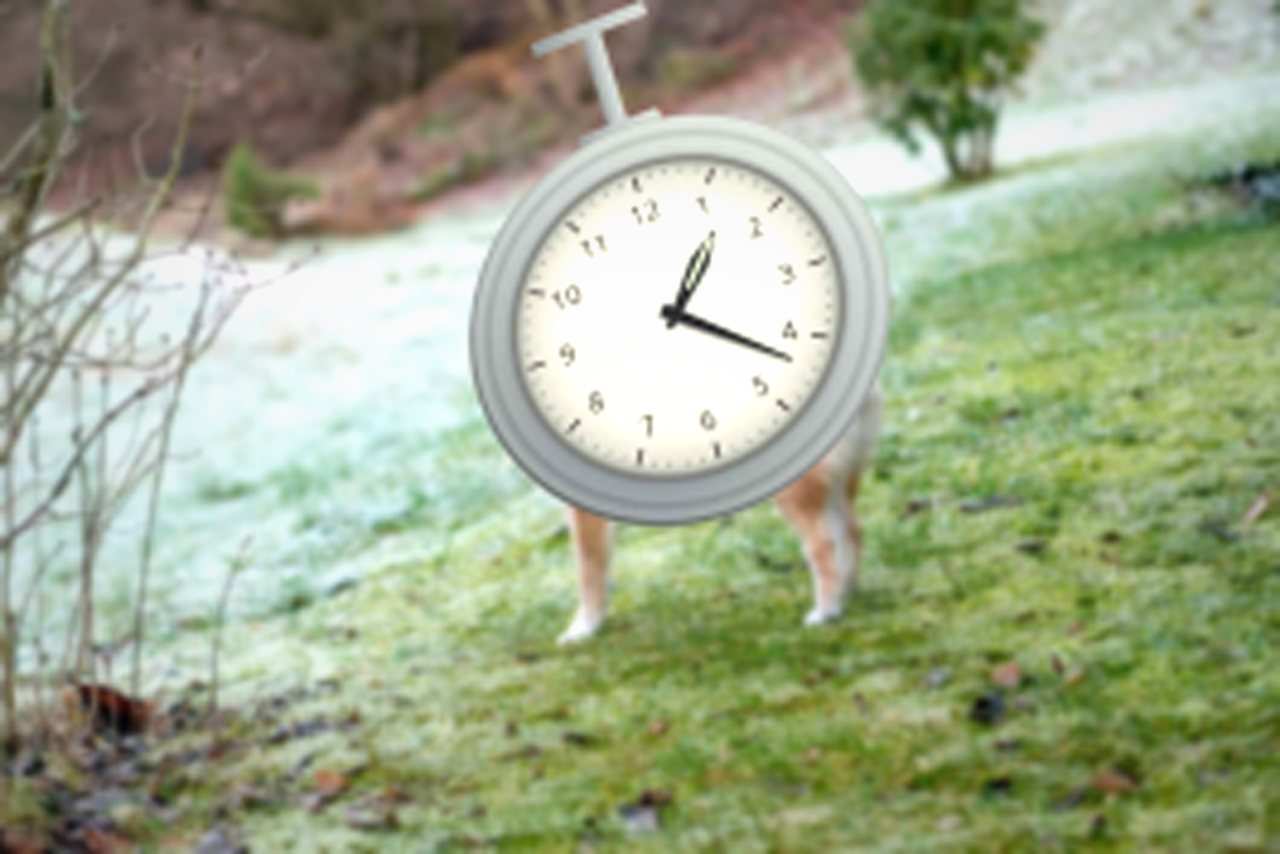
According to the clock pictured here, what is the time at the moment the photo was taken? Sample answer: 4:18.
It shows 1:22
